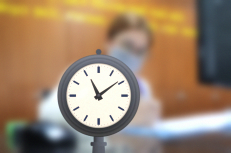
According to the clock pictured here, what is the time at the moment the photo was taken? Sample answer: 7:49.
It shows 11:09
